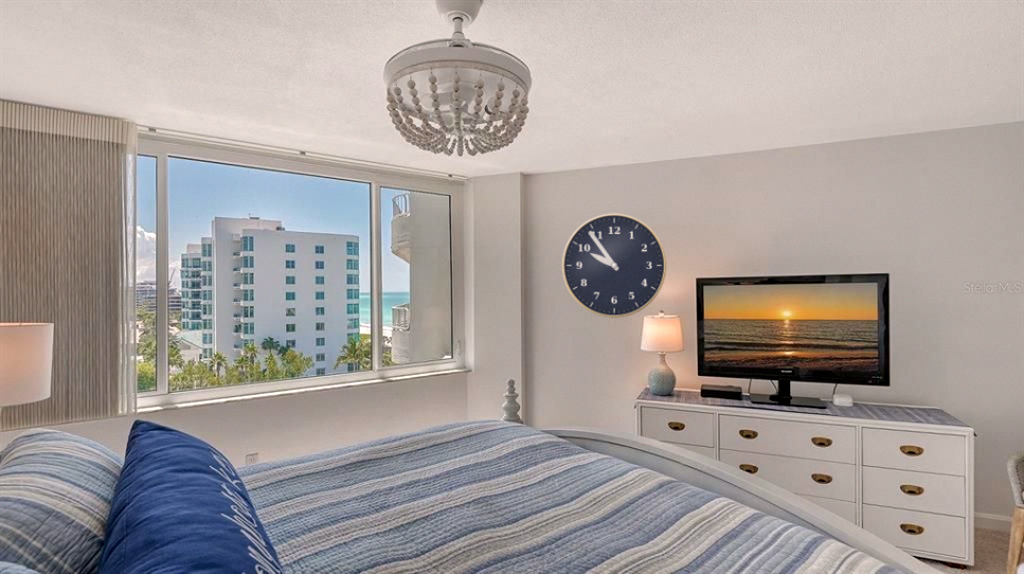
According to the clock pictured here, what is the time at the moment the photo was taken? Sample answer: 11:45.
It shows 9:54
